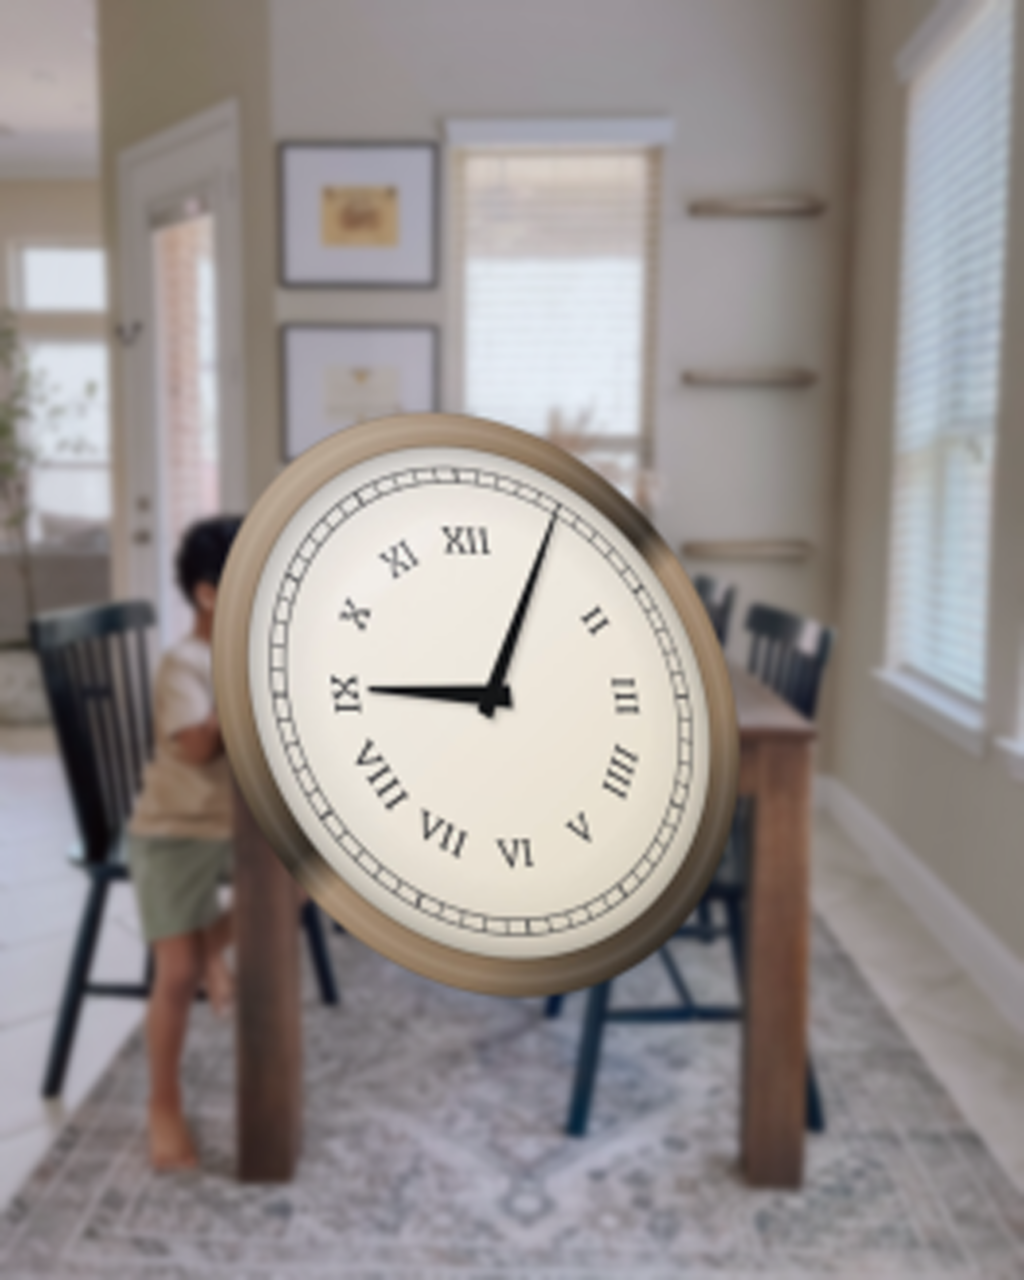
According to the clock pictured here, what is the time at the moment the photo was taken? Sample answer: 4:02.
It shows 9:05
